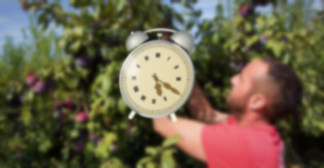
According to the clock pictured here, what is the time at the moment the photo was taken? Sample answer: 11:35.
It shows 5:20
